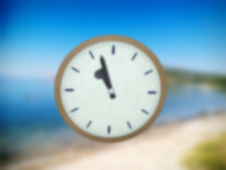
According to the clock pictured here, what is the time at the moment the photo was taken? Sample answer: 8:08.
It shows 10:57
